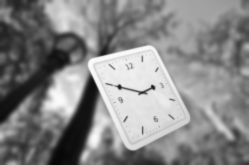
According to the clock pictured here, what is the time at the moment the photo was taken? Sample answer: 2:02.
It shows 2:50
